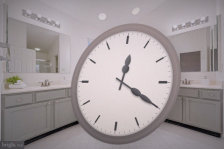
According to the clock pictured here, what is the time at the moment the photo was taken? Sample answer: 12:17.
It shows 12:20
